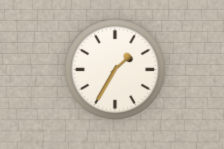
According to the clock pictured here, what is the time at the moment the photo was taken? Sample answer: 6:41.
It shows 1:35
